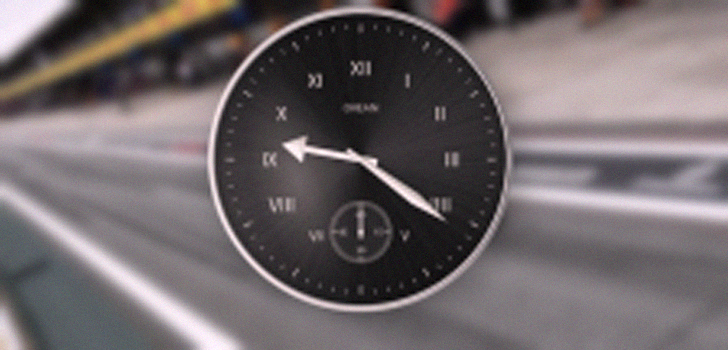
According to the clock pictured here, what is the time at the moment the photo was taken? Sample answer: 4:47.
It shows 9:21
